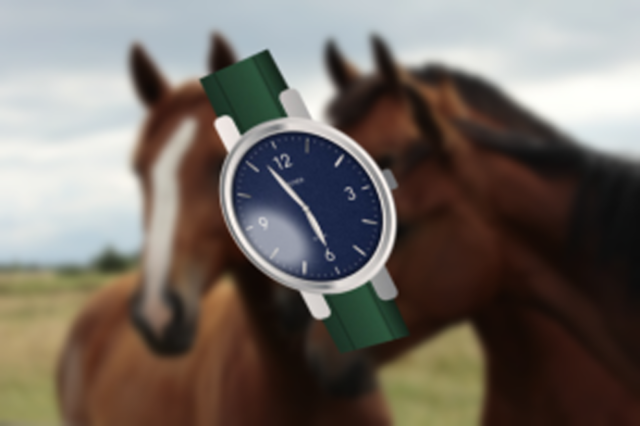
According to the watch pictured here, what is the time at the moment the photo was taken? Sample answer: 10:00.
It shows 5:57
